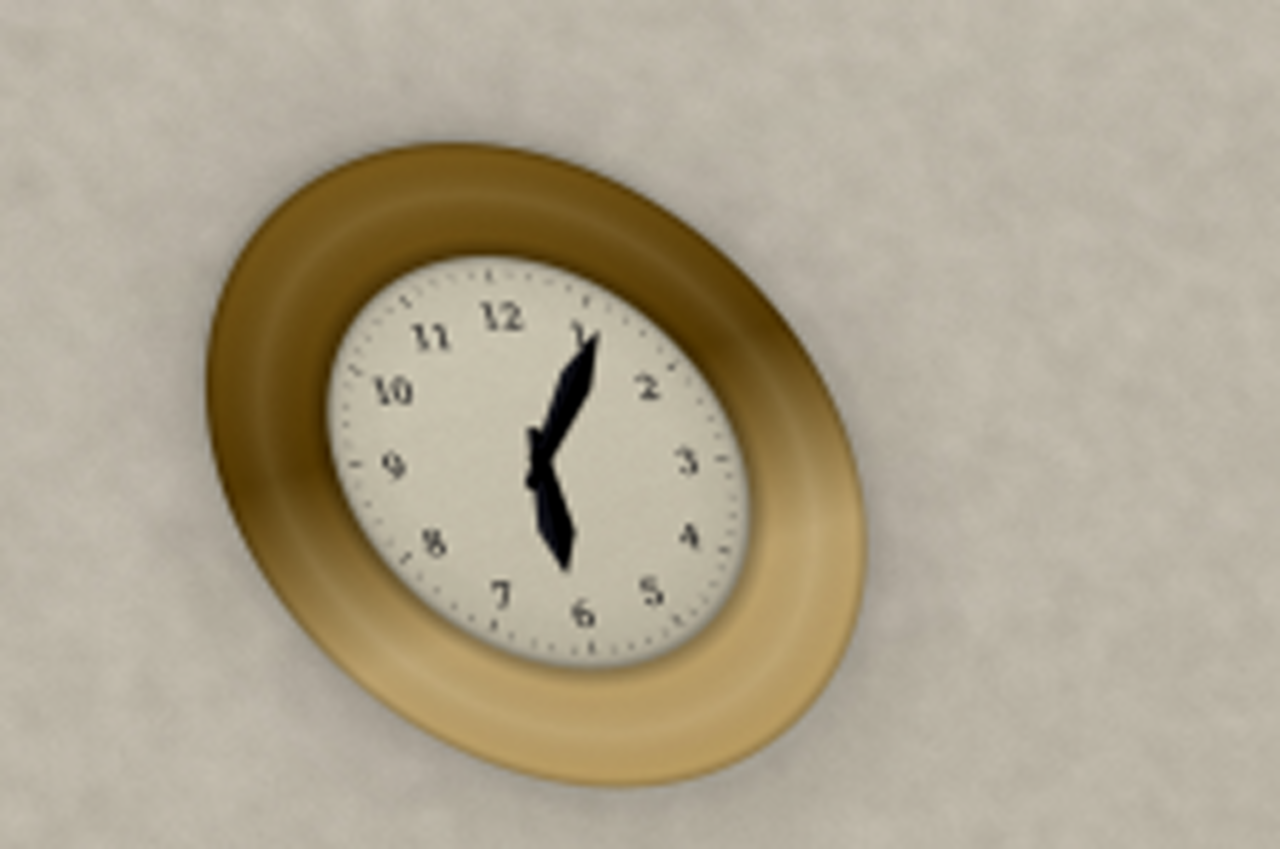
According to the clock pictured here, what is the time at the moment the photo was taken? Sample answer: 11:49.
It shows 6:06
